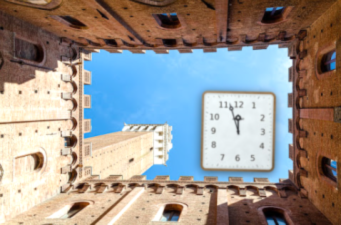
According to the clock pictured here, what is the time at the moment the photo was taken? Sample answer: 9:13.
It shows 11:57
